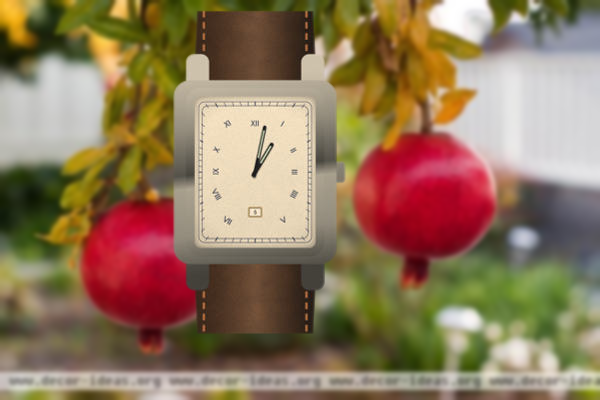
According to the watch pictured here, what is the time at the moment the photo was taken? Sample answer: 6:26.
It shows 1:02
